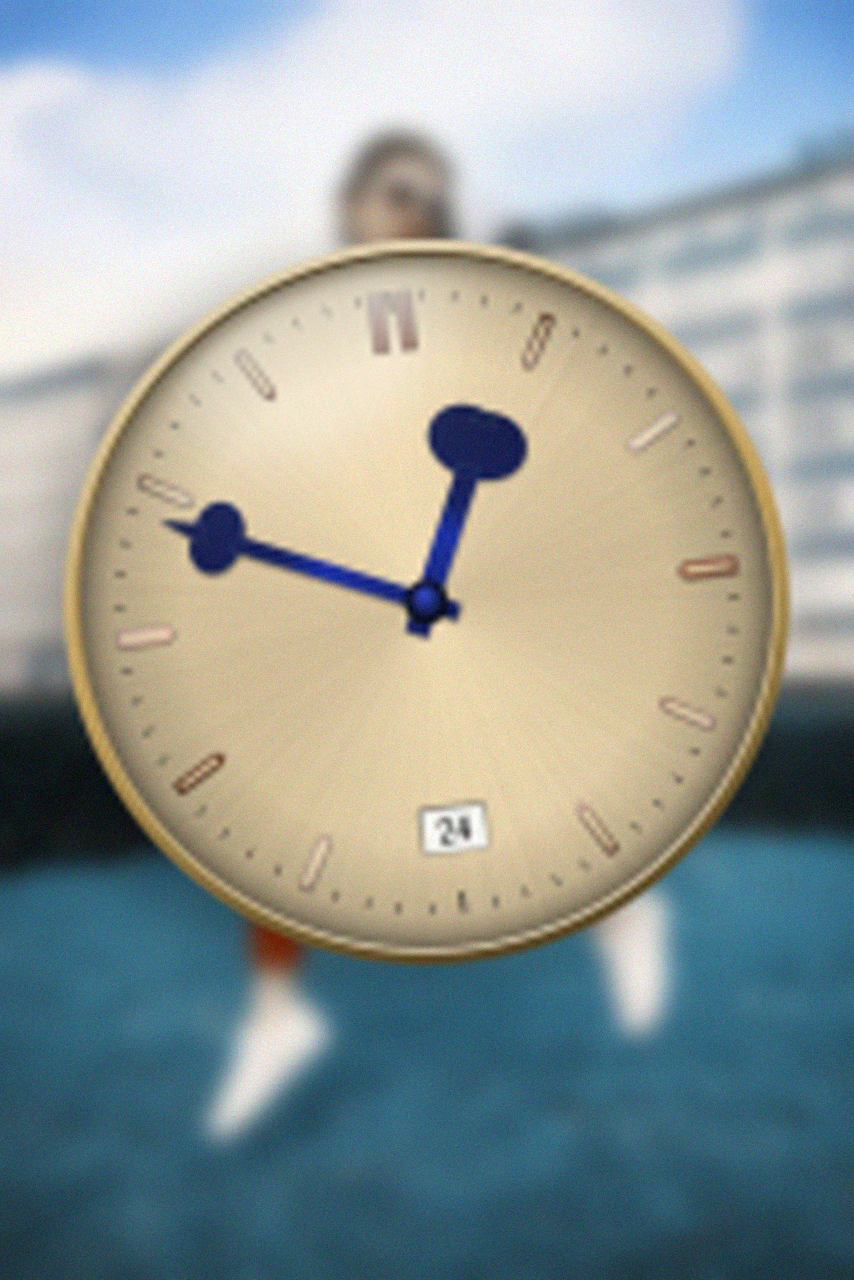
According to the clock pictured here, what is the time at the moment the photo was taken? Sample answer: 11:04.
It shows 12:49
